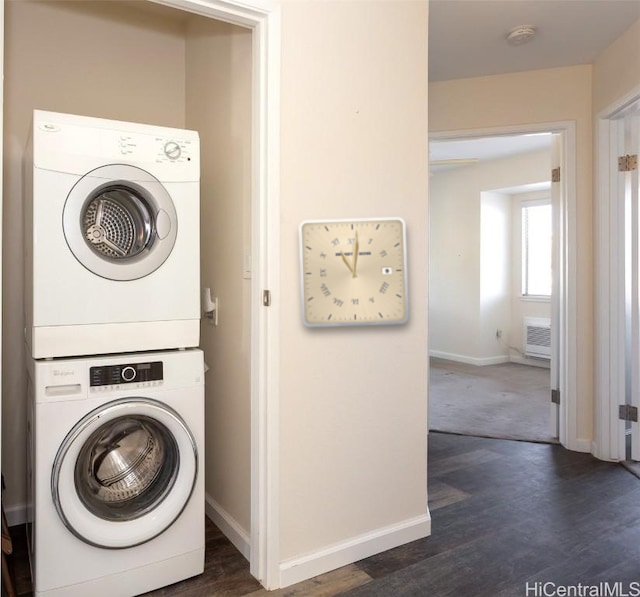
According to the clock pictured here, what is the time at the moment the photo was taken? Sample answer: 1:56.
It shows 11:01
